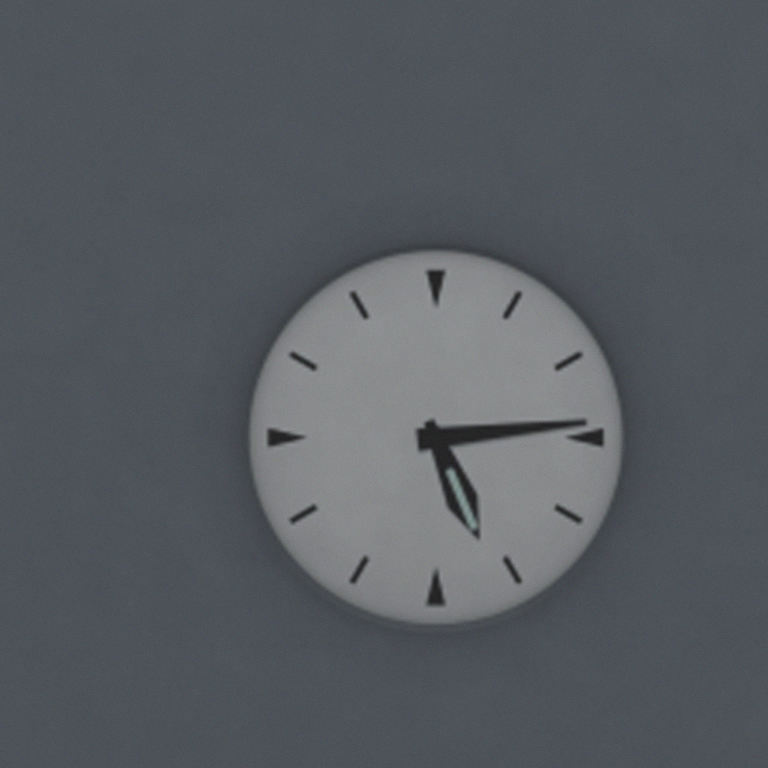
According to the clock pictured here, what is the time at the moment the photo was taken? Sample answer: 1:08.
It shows 5:14
